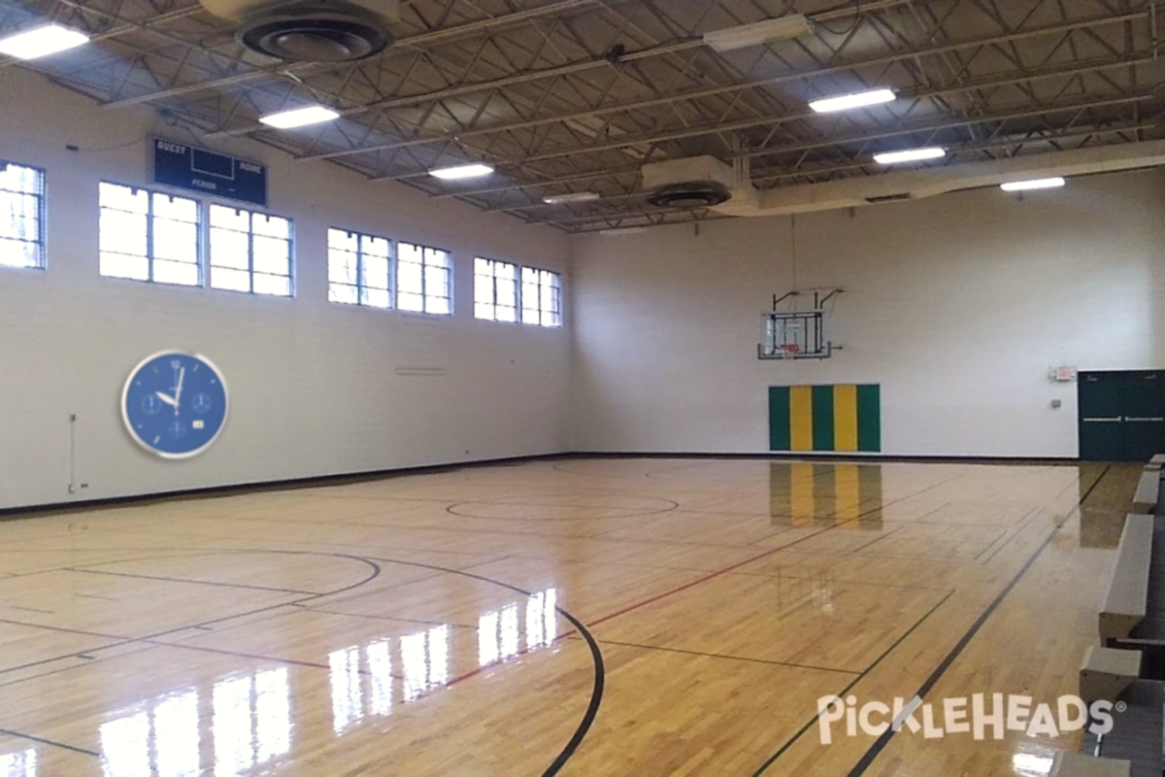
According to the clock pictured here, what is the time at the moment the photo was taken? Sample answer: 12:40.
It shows 10:02
